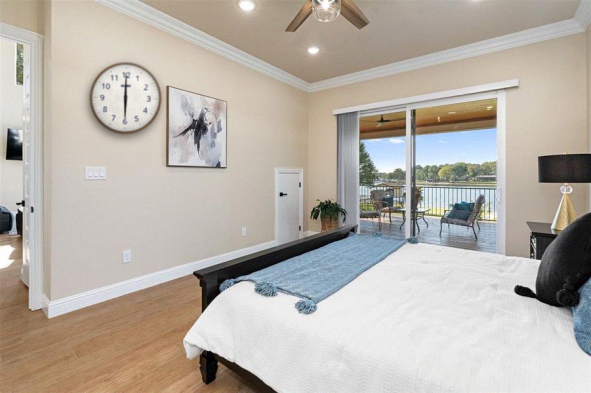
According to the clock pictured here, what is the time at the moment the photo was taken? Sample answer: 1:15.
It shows 6:00
